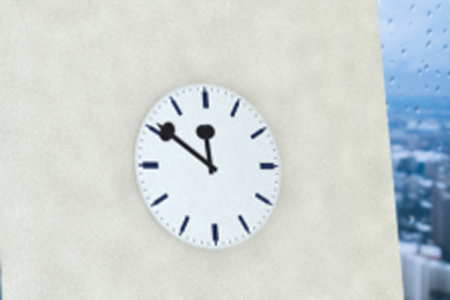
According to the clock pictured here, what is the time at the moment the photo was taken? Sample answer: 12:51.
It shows 11:51
